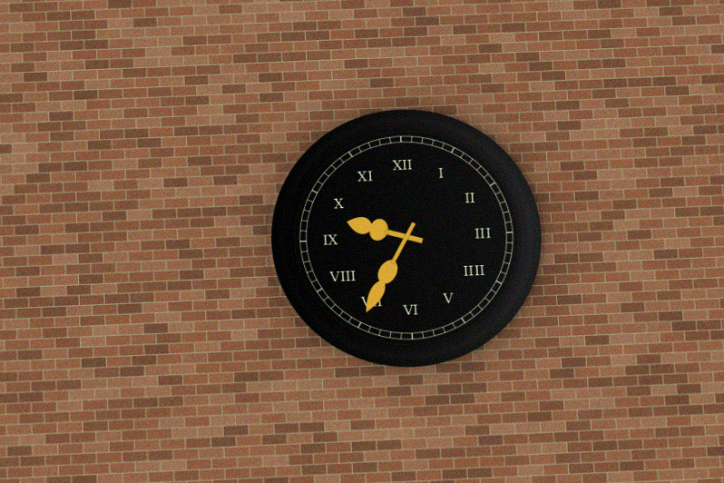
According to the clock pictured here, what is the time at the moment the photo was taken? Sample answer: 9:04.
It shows 9:35
